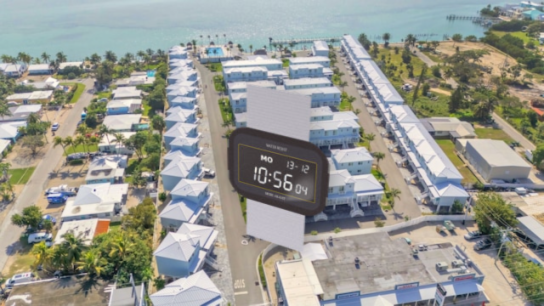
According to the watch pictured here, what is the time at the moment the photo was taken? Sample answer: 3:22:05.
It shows 10:56:04
